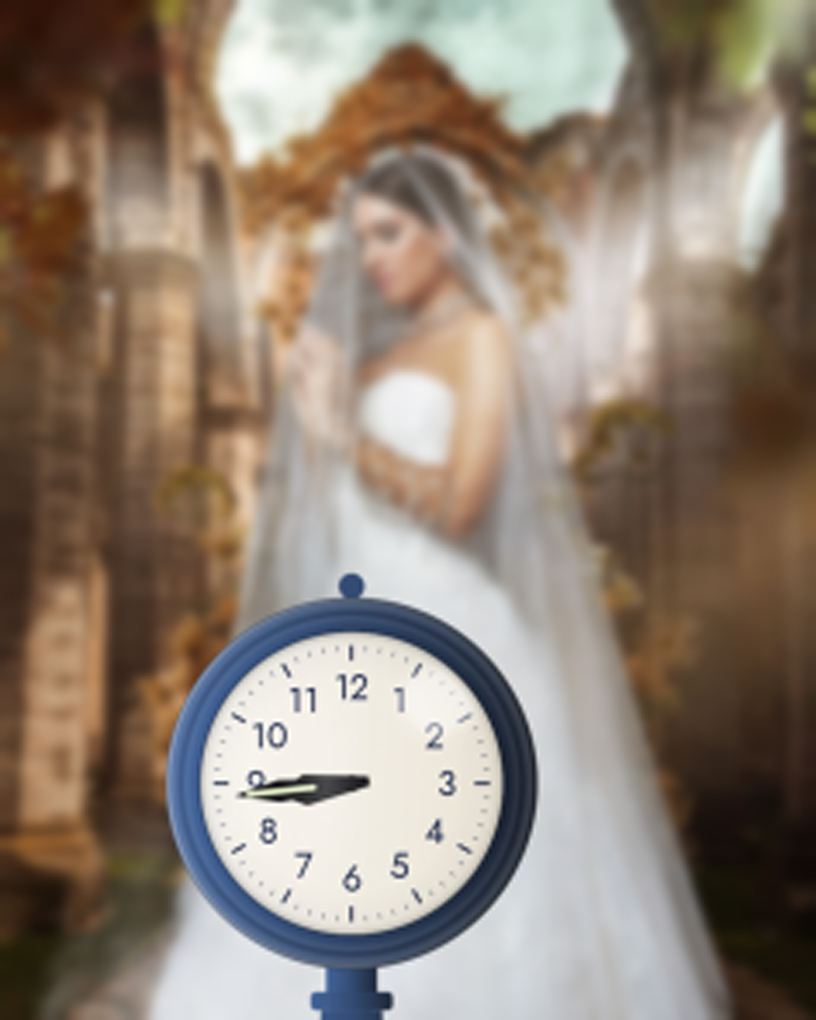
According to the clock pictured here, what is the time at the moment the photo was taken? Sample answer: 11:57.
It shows 8:44
